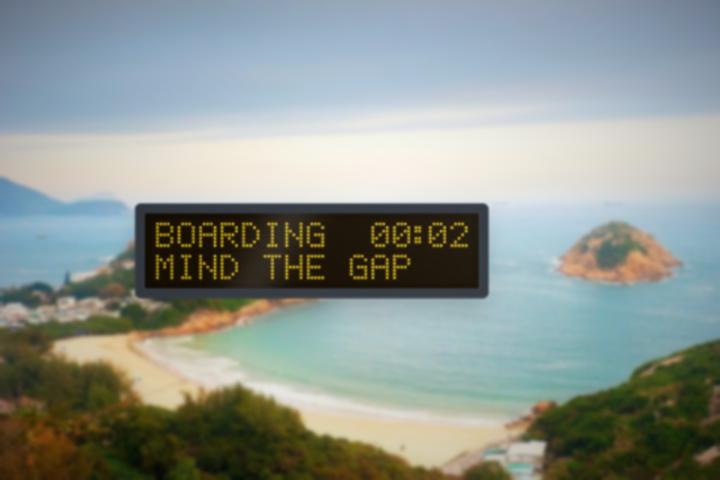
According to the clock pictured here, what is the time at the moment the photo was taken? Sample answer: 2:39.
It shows 0:02
